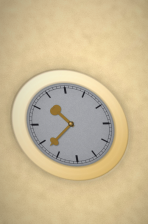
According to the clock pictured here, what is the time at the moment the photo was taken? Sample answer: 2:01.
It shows 10:38
